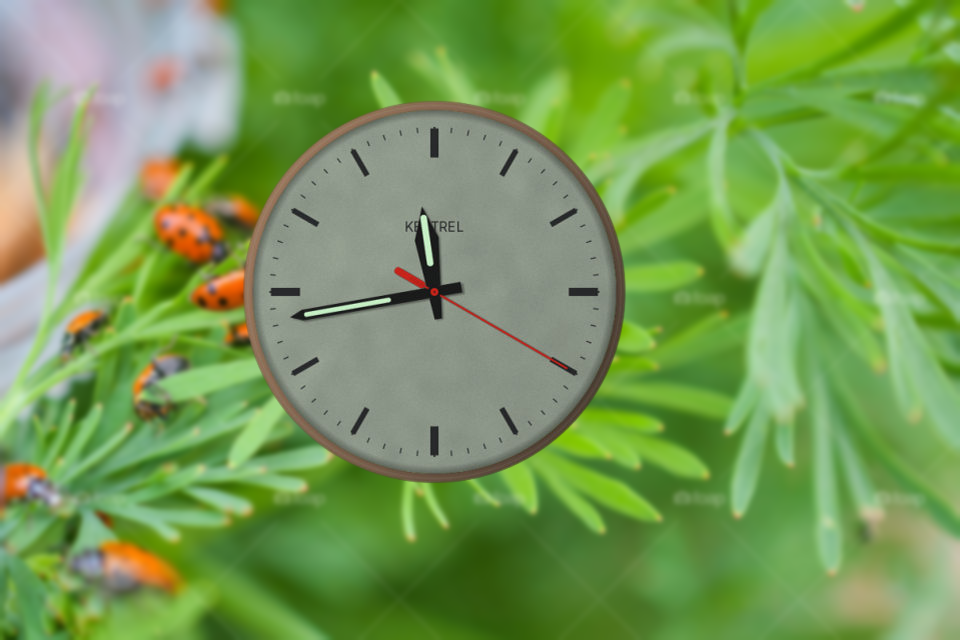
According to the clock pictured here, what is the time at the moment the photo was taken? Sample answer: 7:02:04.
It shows 11:43:20
